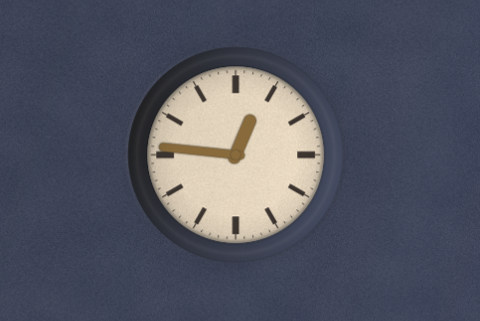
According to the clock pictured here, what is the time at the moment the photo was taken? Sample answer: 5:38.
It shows 12:46
